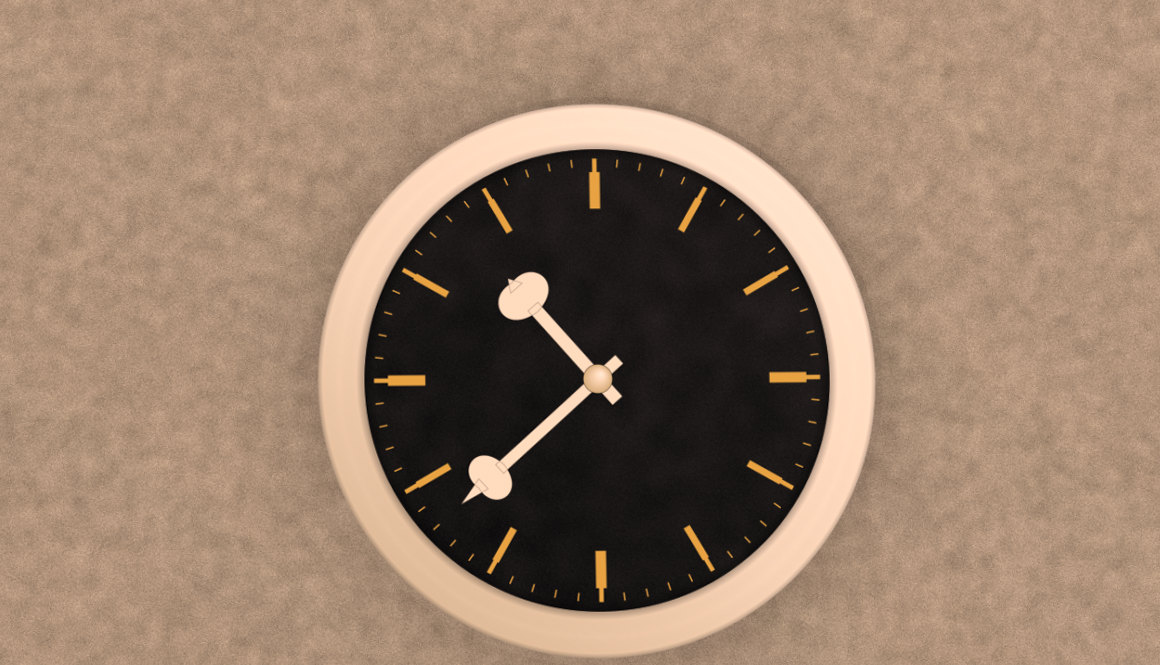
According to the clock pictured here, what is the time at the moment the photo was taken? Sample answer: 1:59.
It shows 10:38
